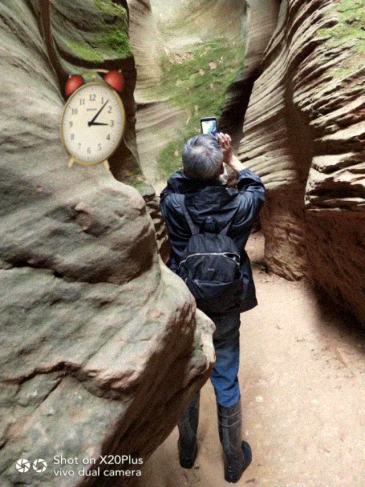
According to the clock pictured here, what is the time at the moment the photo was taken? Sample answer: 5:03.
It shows 3:07
